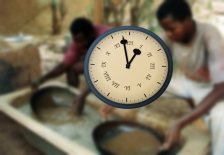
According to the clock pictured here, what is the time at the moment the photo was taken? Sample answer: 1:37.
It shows 12:58
